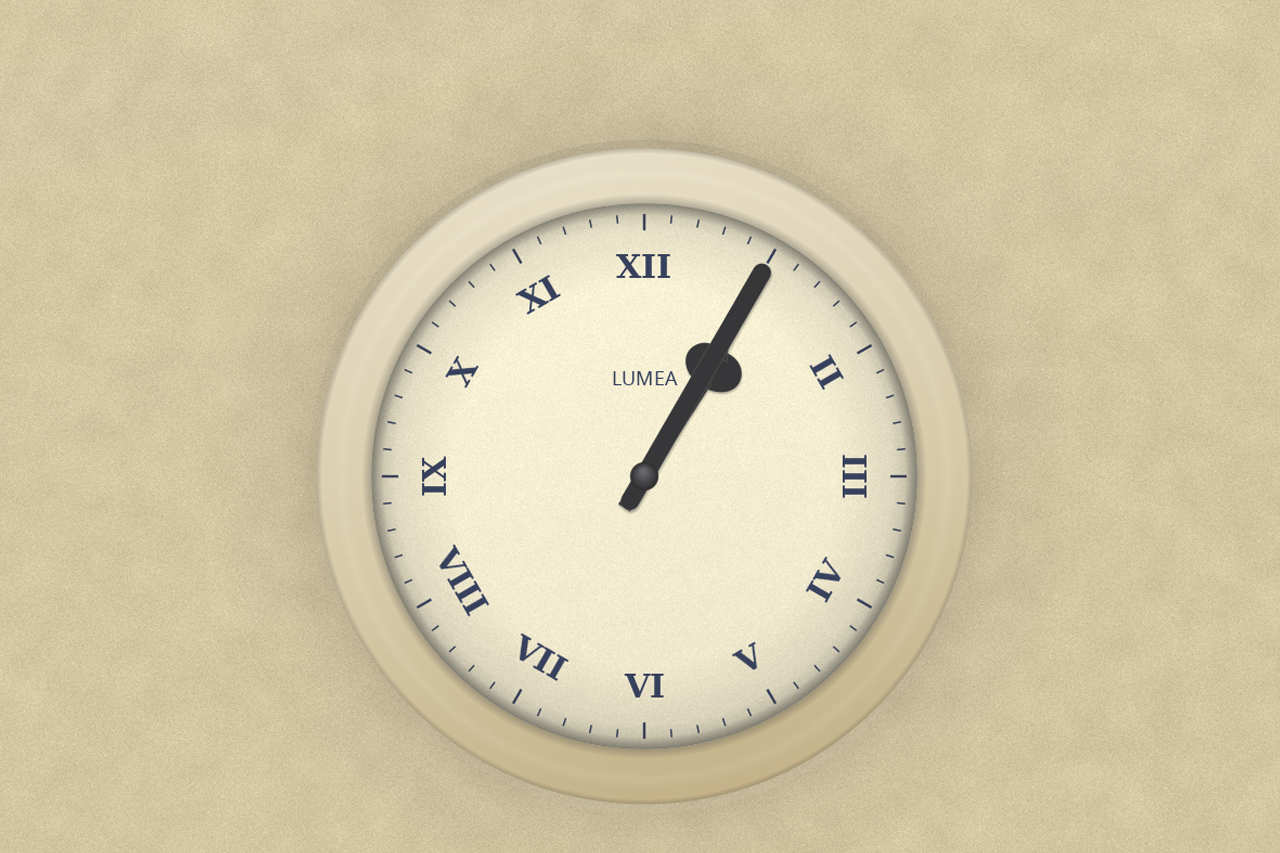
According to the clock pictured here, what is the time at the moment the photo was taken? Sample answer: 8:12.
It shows 1:05
